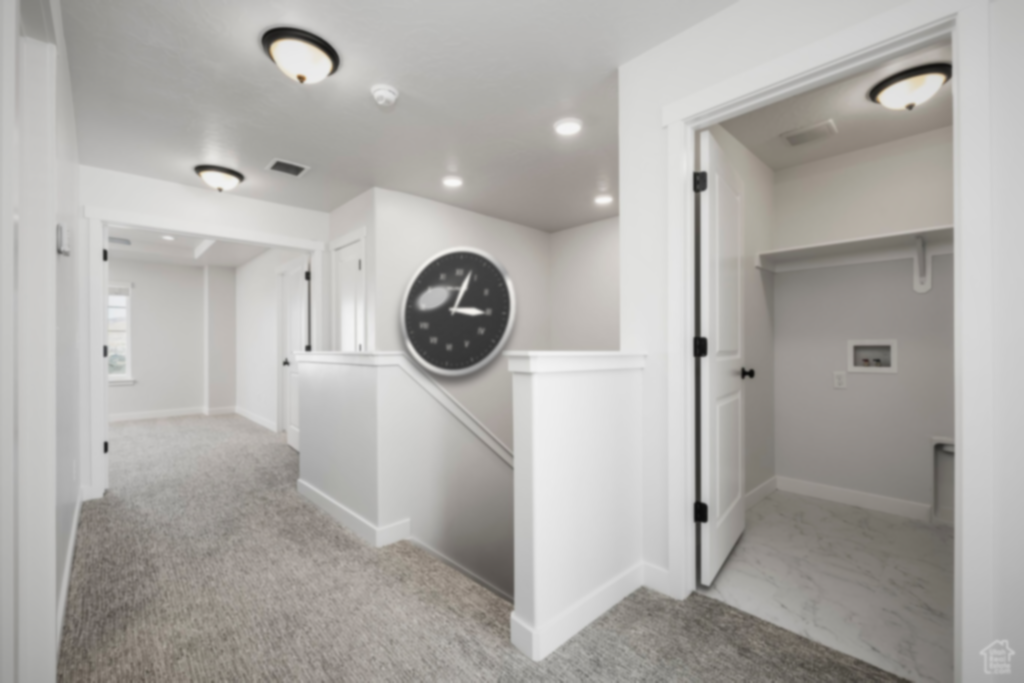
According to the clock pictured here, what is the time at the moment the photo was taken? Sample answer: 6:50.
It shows 3:03
